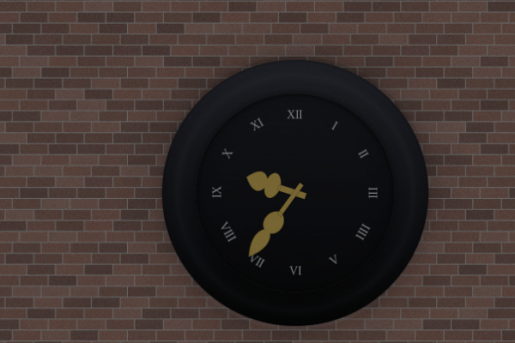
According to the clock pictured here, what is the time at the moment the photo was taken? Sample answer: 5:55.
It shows 9:36
